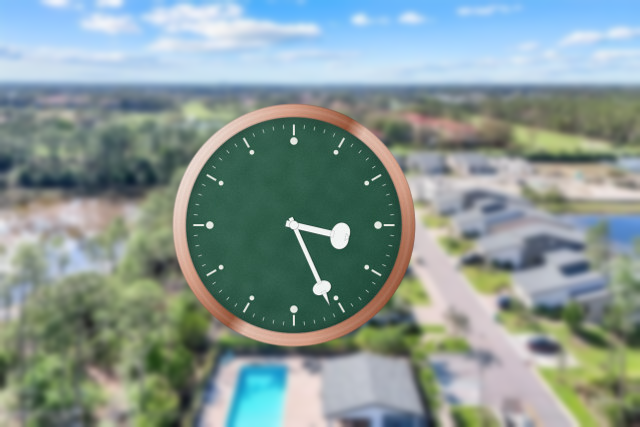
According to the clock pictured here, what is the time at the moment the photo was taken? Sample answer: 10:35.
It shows 3:26
